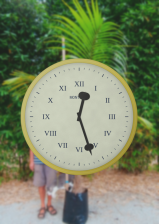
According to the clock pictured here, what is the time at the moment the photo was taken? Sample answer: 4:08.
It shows 12:27
